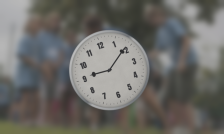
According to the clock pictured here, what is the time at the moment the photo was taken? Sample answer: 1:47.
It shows 9:09
